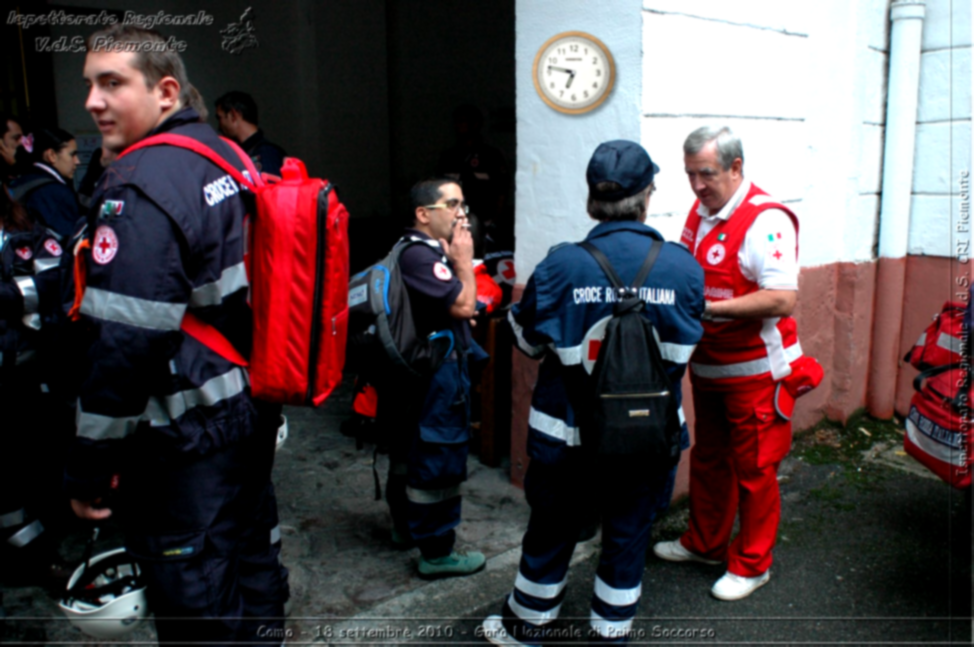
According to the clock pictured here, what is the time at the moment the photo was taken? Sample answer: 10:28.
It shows 6:47
